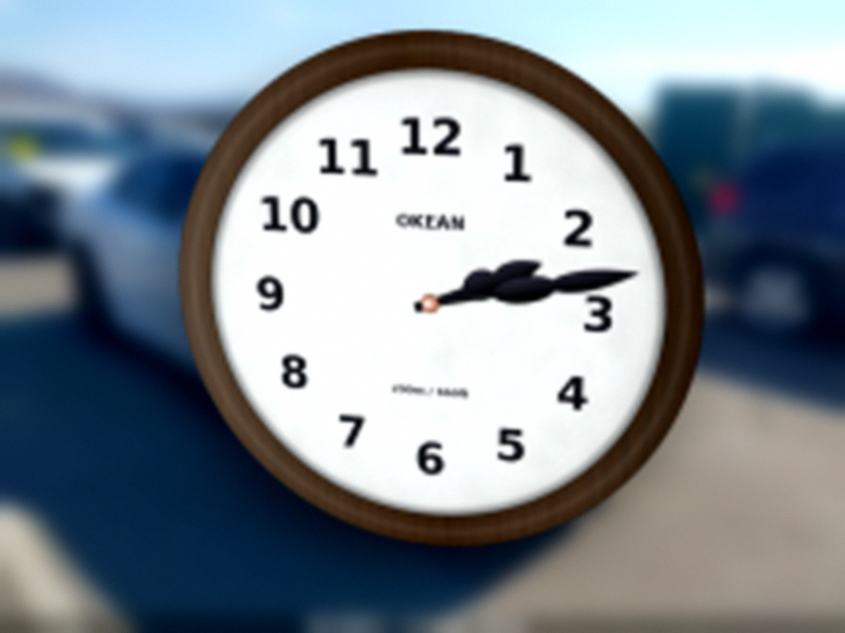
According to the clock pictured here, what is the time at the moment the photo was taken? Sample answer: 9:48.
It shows 2:13
